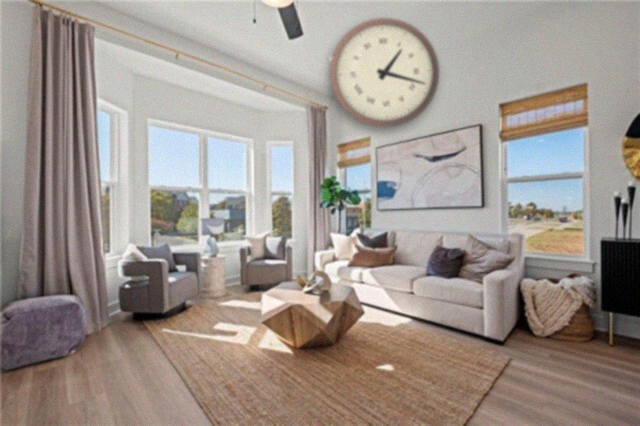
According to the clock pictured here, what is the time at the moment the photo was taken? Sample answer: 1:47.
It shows 1:18
